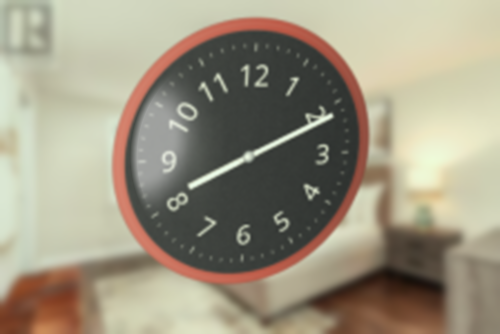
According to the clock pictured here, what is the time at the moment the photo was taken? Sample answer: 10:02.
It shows 8:11
